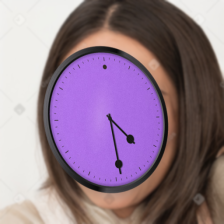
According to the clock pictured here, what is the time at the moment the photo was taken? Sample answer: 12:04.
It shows 4:29
